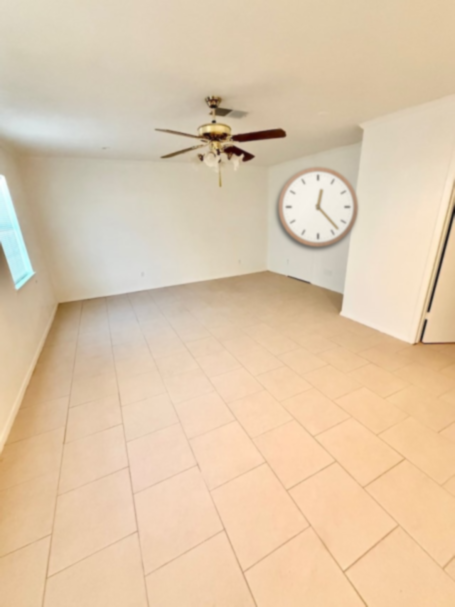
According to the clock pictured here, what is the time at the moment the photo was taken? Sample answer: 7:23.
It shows 12:23
